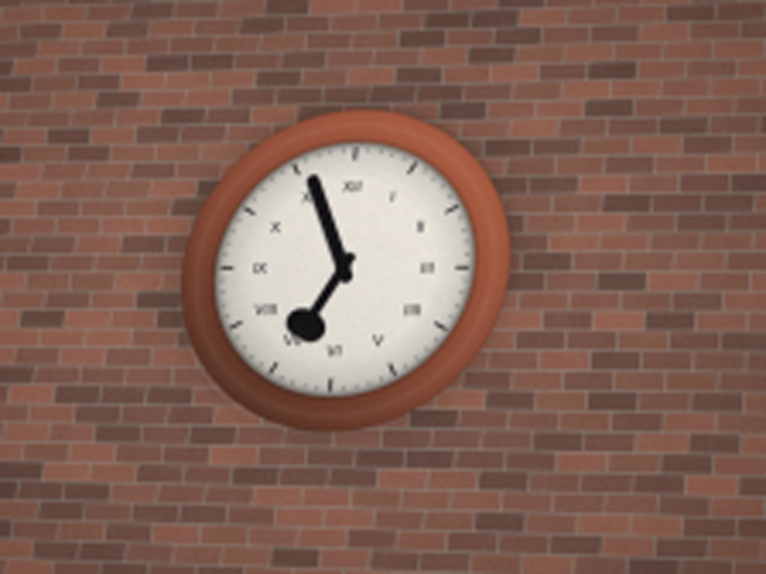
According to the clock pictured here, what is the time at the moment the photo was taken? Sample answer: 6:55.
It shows 6:56
